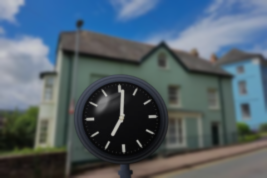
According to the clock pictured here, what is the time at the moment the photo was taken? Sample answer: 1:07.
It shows 7:01
